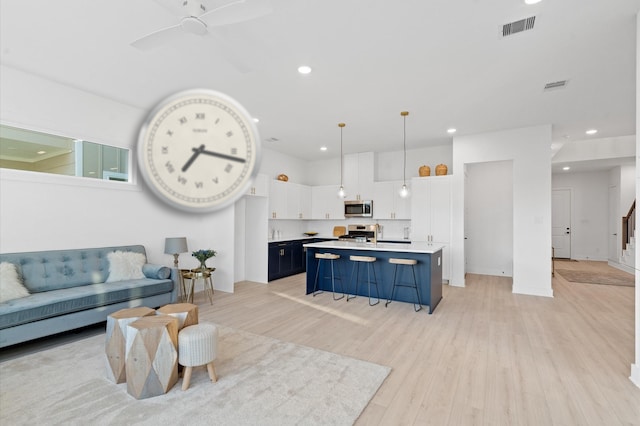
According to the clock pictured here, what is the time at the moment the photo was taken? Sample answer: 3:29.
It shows 7:17
